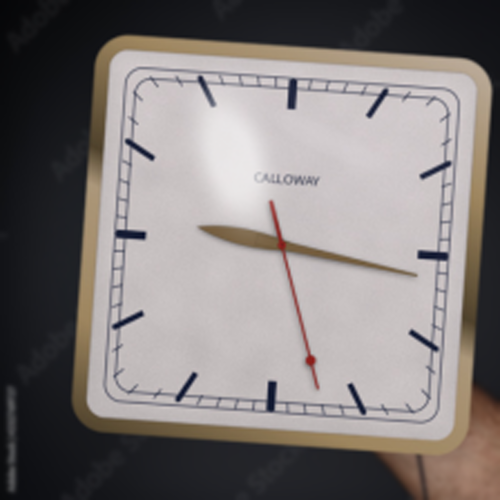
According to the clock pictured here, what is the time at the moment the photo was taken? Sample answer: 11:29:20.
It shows 9:16:27
